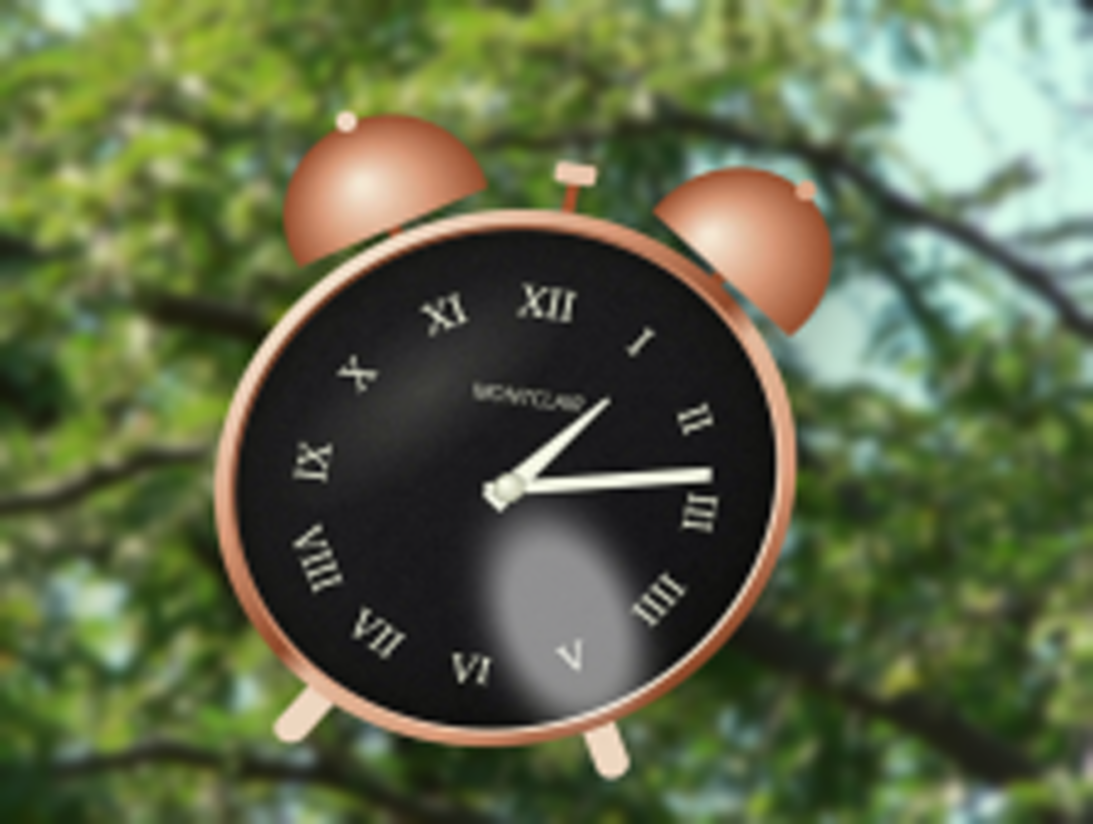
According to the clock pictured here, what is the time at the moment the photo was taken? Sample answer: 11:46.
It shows 1:13
